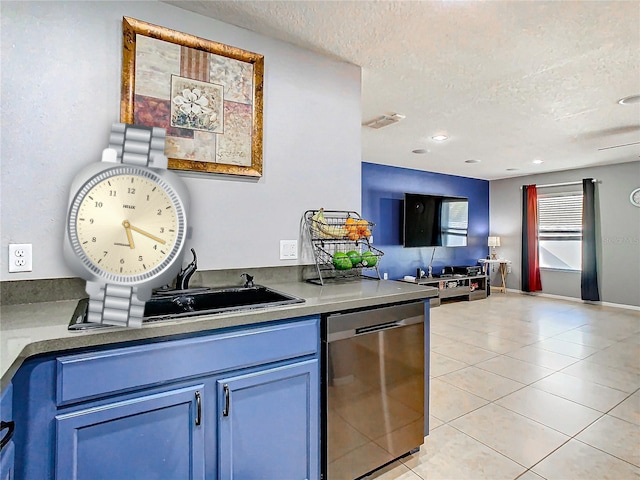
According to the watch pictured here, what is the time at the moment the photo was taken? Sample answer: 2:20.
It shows 5:18
